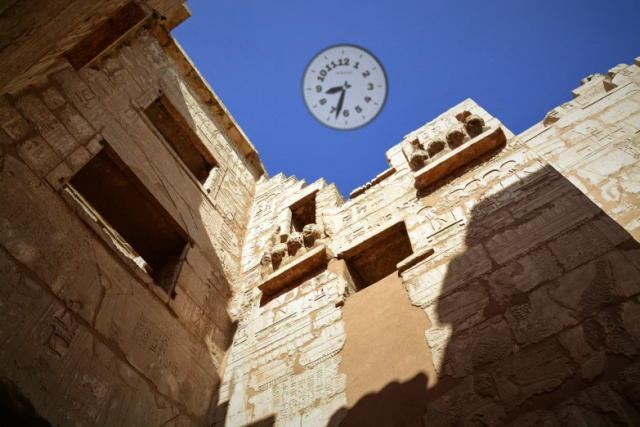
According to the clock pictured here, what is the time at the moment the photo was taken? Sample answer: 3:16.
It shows 8:33
